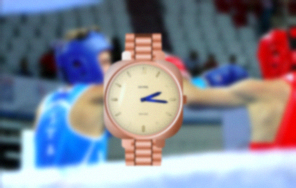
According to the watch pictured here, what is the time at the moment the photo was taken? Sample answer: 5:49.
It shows 2:16
